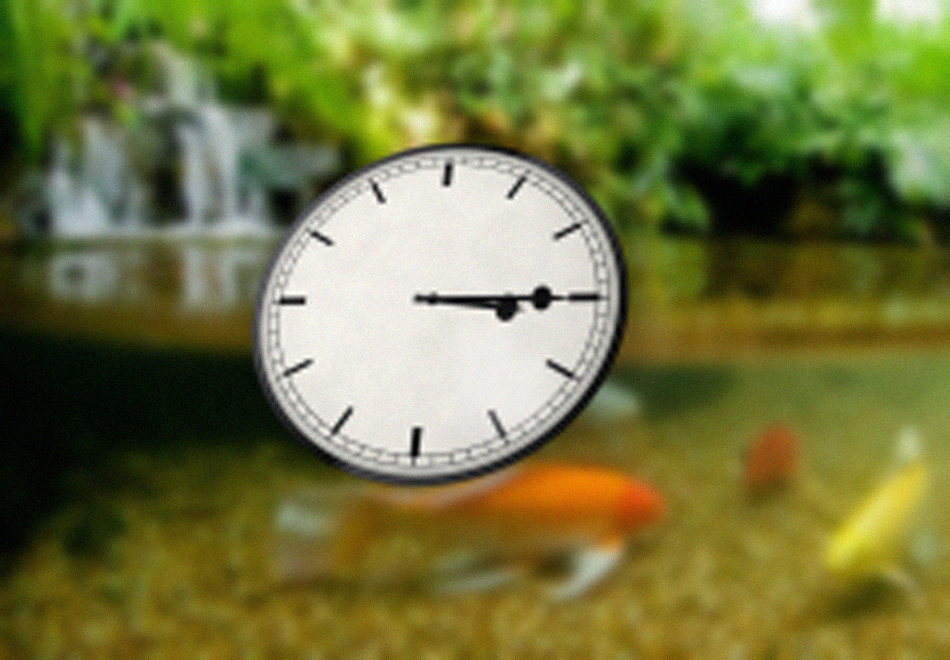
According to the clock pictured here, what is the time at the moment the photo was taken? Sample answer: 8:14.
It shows 3:15
